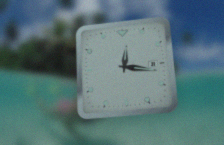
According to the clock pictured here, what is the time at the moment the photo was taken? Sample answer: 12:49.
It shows 12:17
